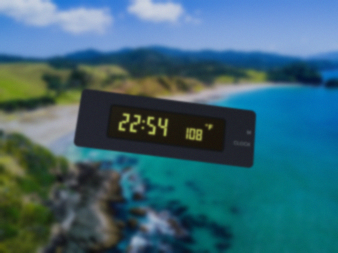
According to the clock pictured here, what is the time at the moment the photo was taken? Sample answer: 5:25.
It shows 22:54
